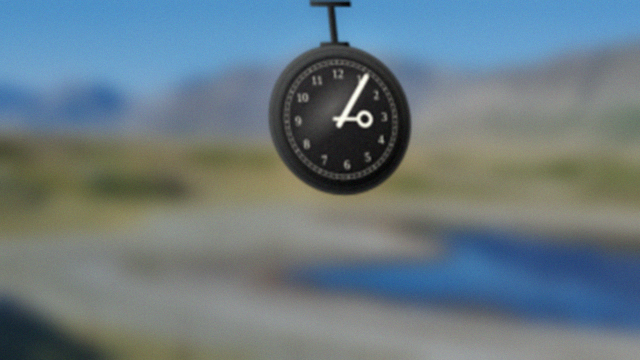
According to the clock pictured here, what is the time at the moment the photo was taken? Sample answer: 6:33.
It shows 3:06
